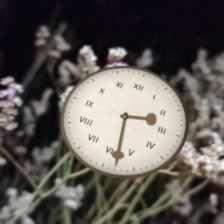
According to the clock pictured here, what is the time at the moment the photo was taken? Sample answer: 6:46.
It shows 2:28
